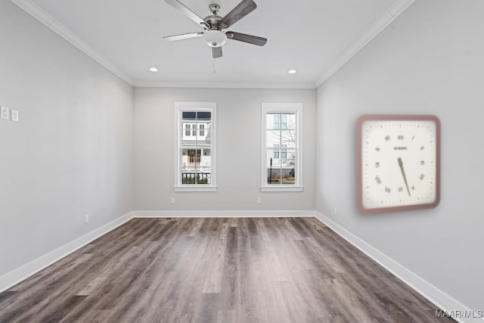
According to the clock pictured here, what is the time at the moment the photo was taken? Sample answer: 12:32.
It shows 5:27
